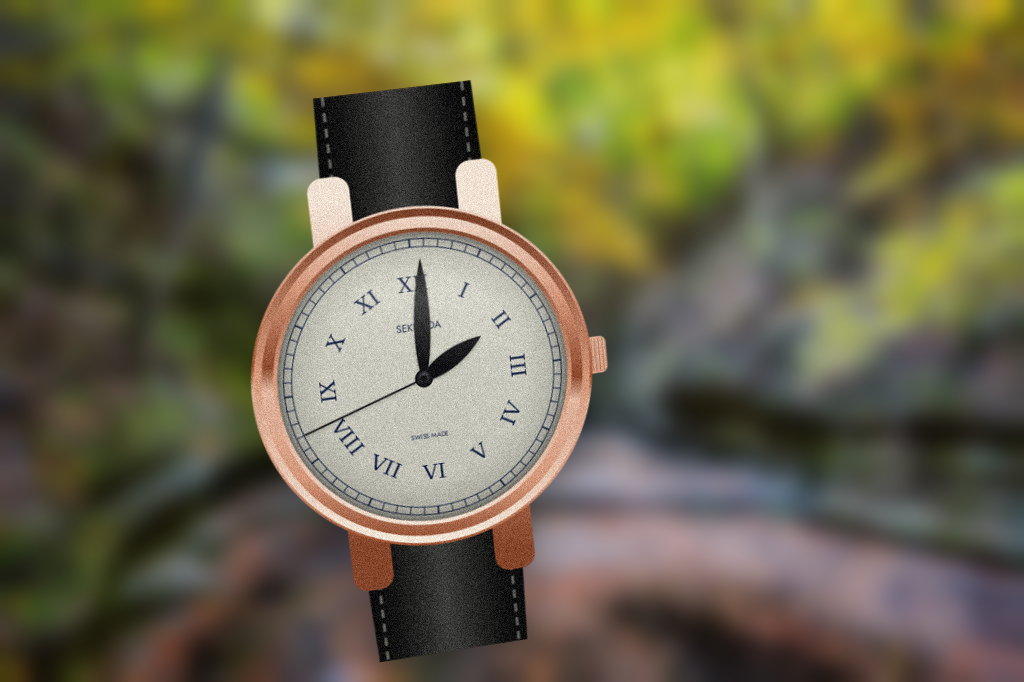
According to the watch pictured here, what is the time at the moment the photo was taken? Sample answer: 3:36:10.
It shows 2:00:42
